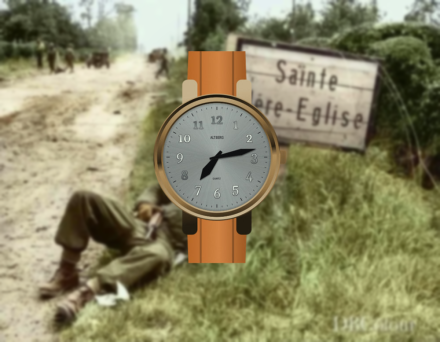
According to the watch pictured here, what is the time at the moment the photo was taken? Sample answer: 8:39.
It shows 7:13
